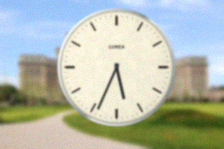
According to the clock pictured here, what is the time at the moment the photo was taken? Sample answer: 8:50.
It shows 5:34
